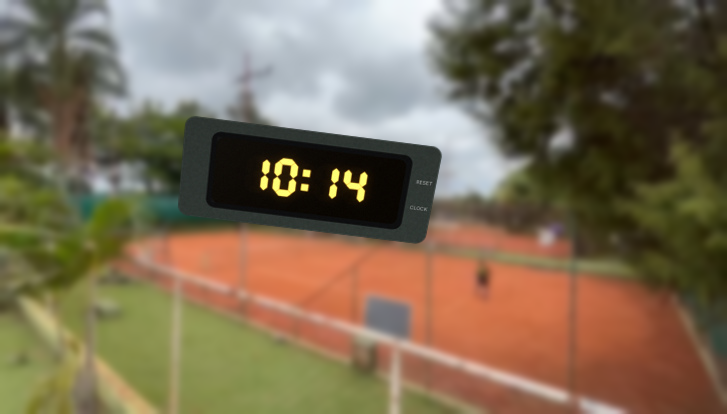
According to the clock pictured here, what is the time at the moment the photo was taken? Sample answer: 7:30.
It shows 10:14
